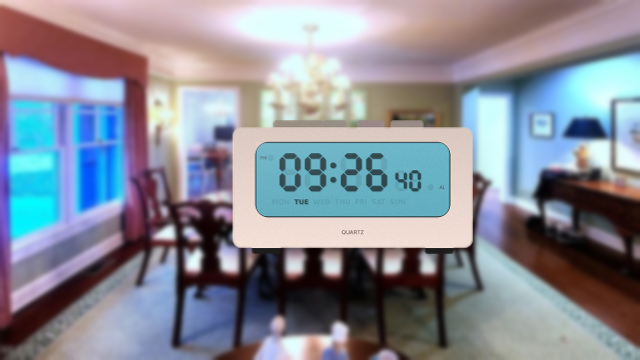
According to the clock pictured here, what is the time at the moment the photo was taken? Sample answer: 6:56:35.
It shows 9:26:40
